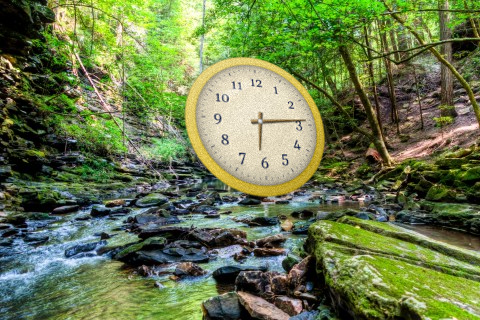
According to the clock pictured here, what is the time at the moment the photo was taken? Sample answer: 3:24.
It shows 6:14
